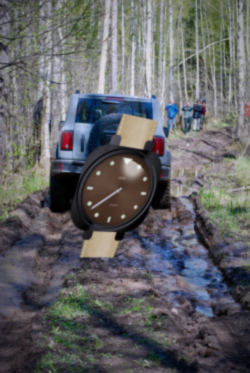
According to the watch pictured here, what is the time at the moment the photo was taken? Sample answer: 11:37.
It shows 7:38
